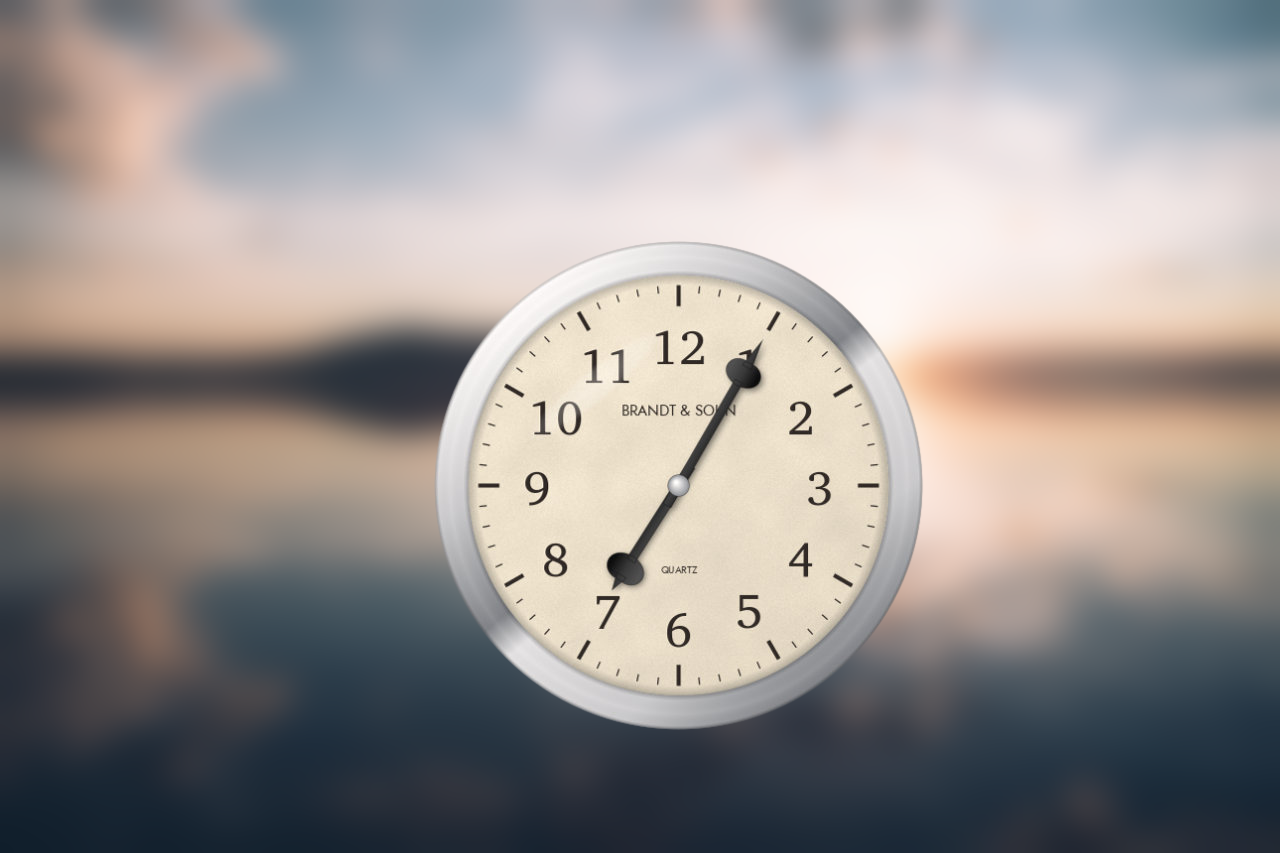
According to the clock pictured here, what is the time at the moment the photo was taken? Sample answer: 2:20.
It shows 7:05
